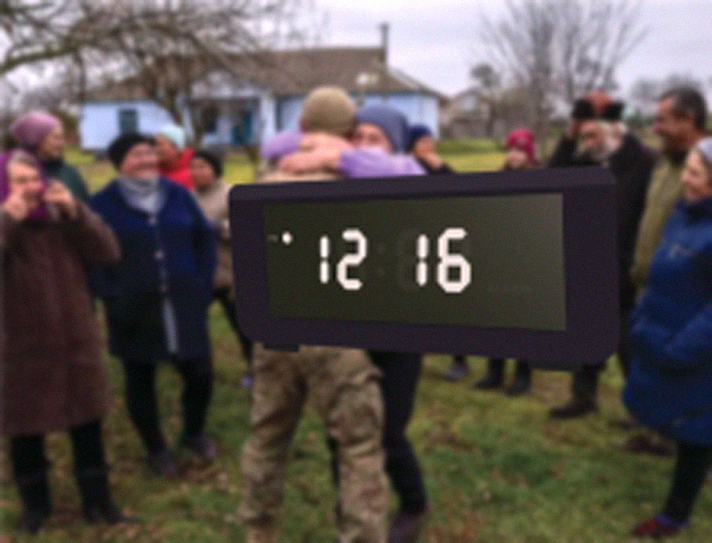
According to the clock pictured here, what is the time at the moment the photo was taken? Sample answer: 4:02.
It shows 12:16
